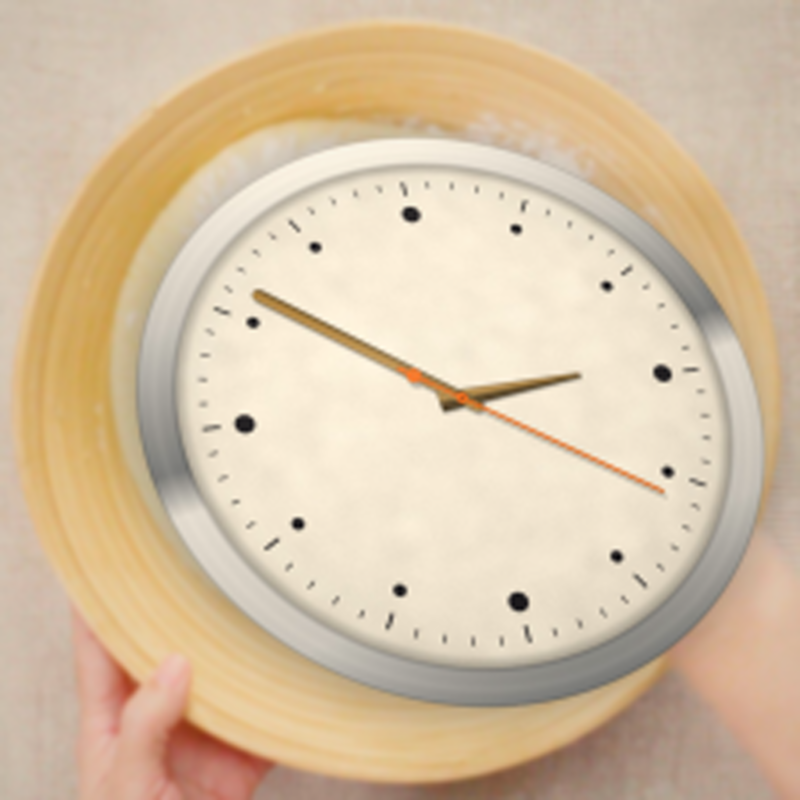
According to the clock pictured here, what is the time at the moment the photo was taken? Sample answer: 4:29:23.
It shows 2:51:21
